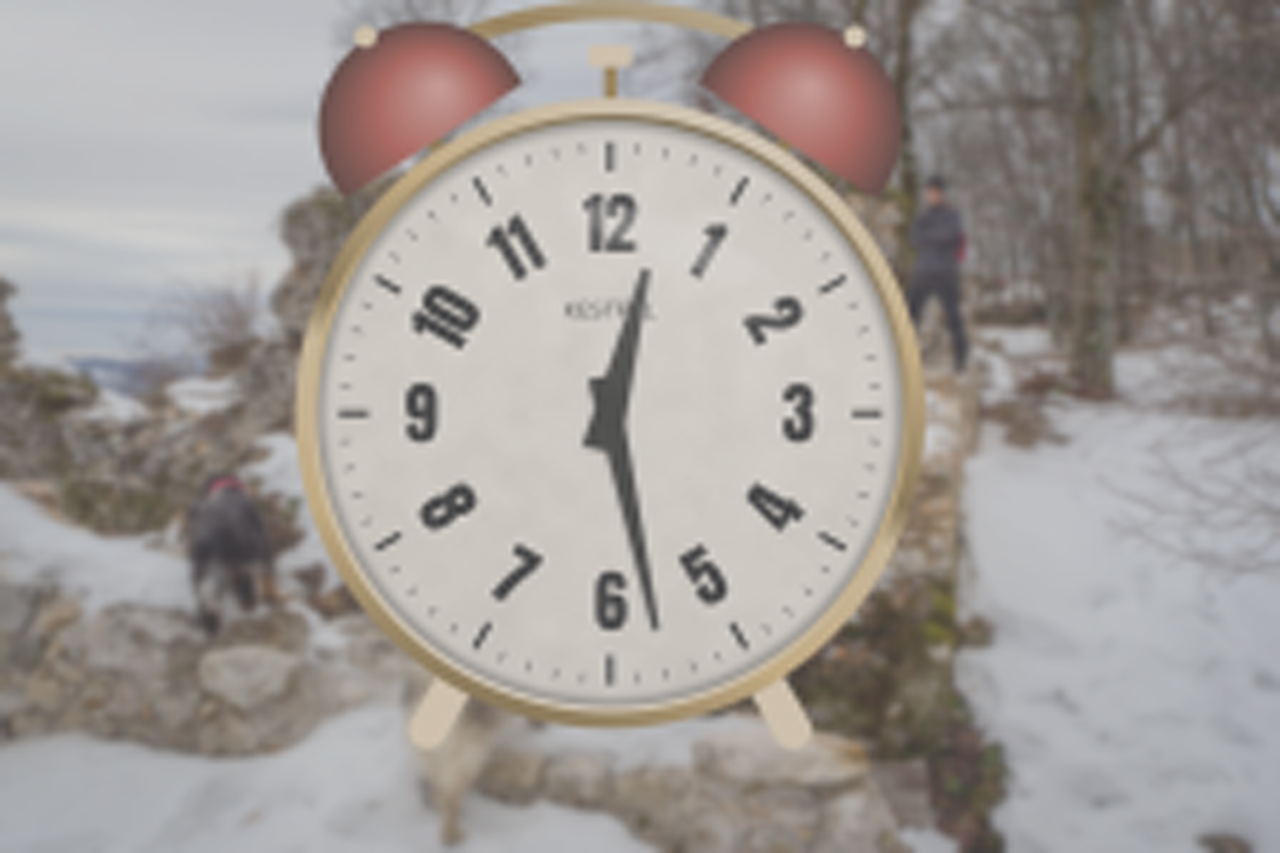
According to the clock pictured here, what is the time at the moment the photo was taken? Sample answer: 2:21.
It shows 12:28
